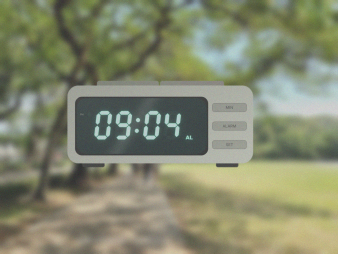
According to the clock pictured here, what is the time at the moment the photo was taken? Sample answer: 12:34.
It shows 9:04
